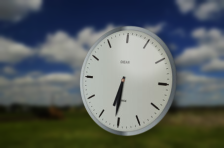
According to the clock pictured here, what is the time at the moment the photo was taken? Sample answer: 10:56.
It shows 6:31
